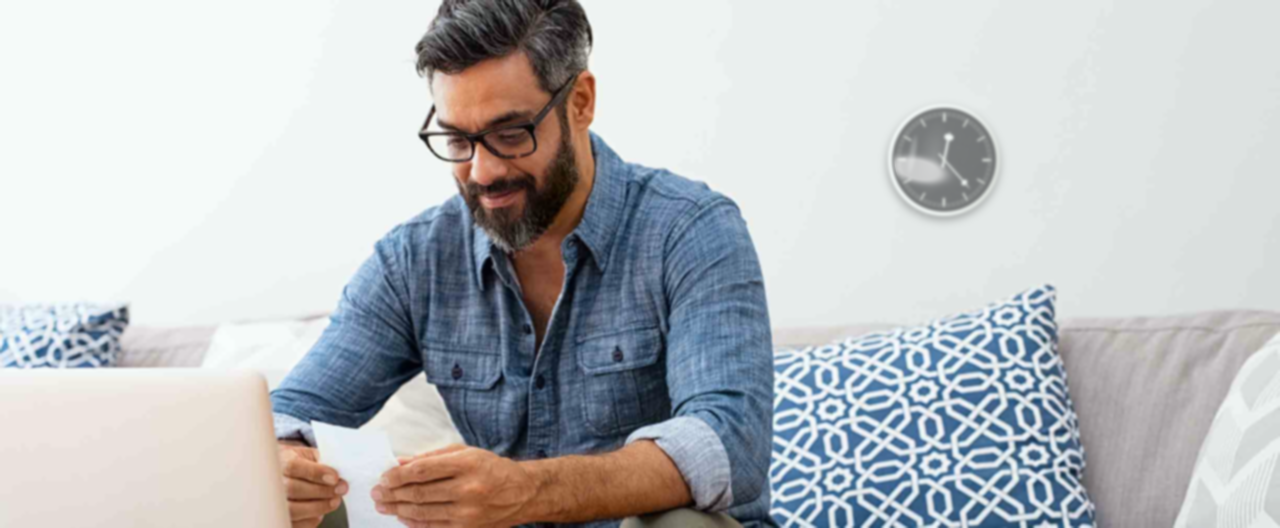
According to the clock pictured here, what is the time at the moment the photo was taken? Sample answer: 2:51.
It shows 12:23
